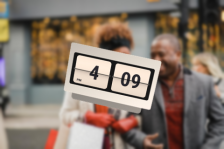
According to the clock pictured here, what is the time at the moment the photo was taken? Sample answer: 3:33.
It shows 4:09
